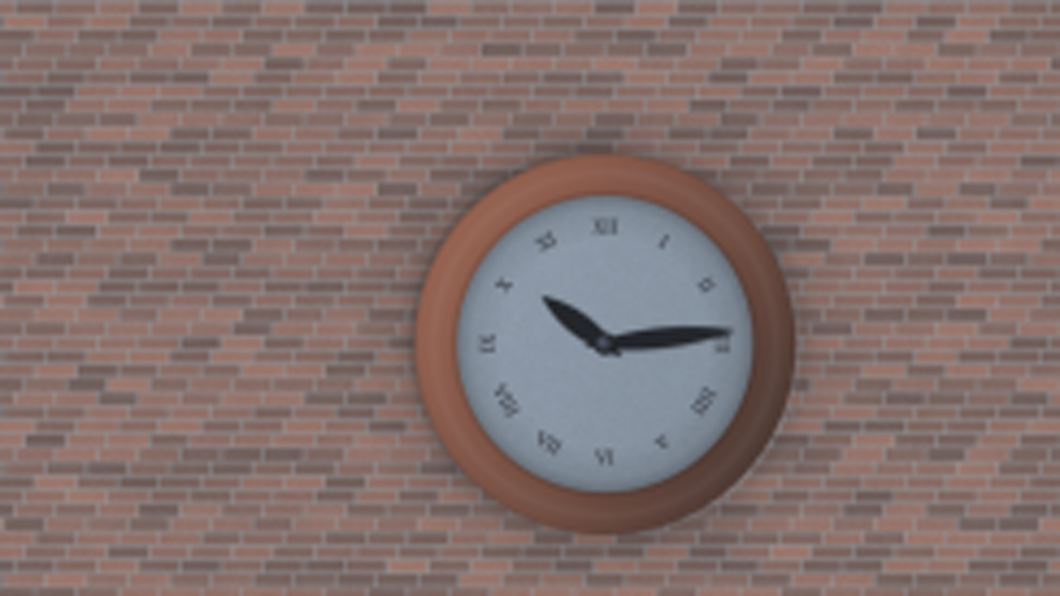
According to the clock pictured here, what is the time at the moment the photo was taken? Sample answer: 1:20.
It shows 10:14
